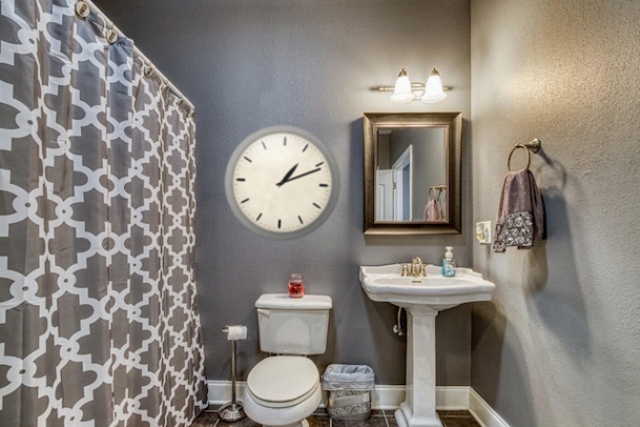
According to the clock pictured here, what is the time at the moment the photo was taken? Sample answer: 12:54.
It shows 1:11
